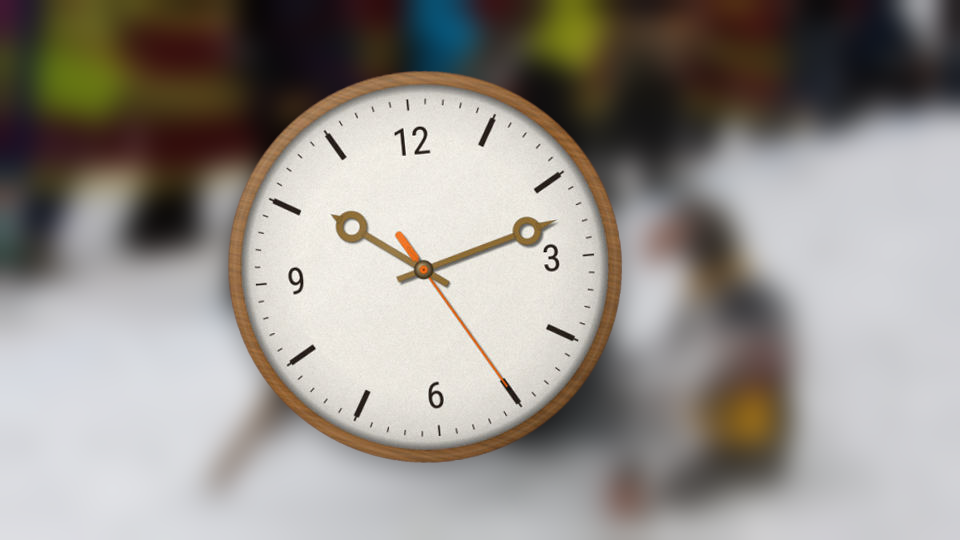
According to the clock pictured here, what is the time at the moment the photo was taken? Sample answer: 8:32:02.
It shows 10:12:25
